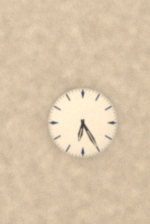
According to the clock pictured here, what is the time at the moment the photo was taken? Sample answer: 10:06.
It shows 6:25
